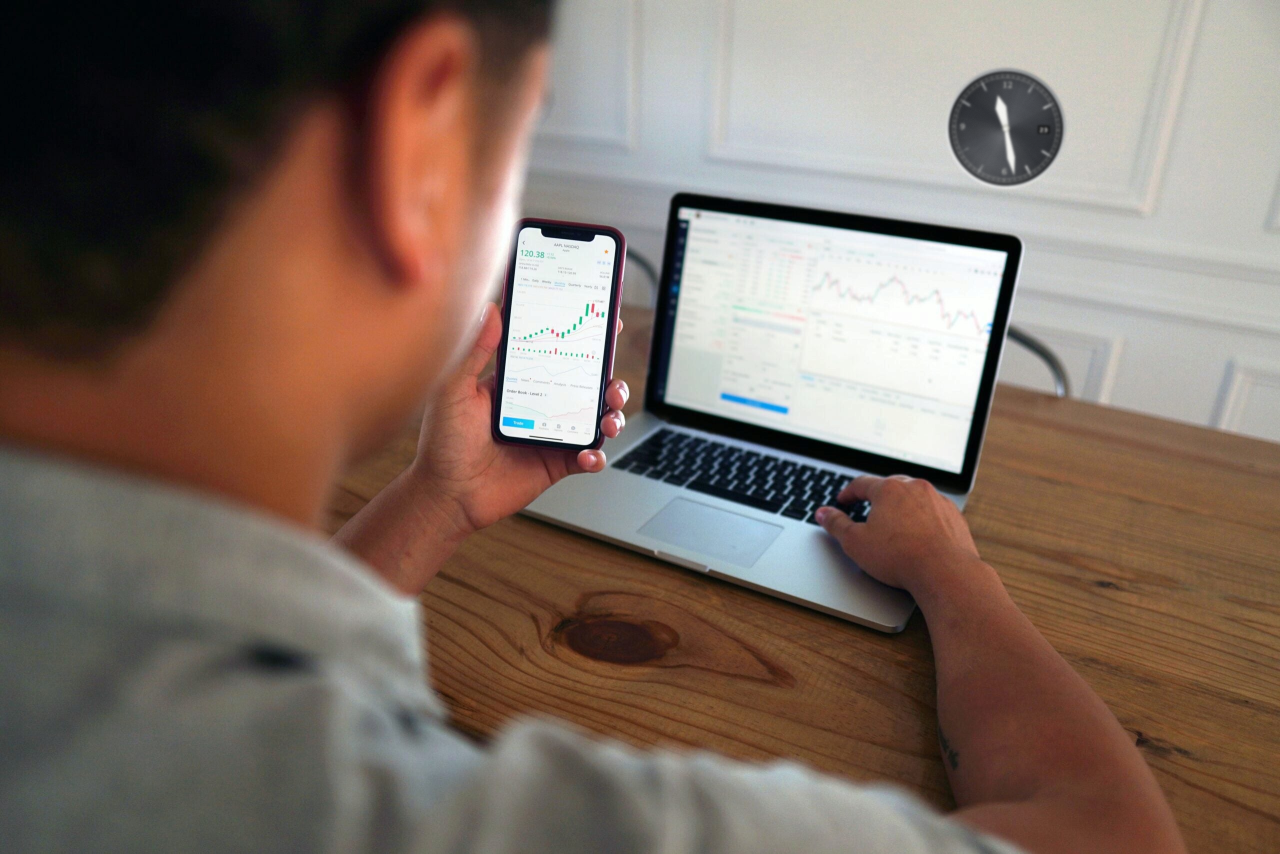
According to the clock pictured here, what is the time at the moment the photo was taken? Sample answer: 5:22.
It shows 11:28
